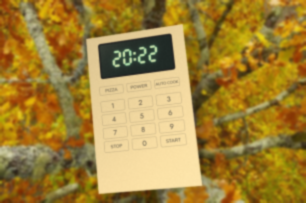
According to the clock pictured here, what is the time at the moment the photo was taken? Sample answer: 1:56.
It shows 20:22
